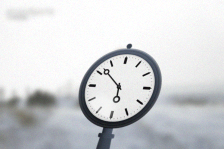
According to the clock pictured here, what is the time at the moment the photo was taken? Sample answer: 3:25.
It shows 5:52
